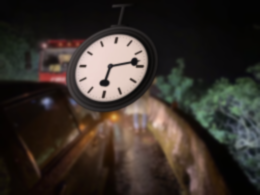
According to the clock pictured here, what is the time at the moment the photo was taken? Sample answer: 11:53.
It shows 6:13
